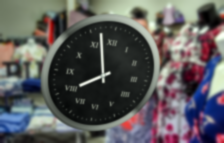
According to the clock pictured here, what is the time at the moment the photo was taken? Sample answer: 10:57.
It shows 7:57
